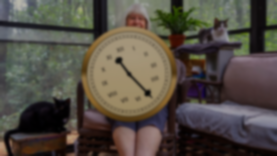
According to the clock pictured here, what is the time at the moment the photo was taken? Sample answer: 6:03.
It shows 11:26
